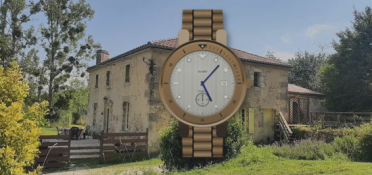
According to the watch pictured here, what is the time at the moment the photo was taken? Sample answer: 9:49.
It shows 5:07
